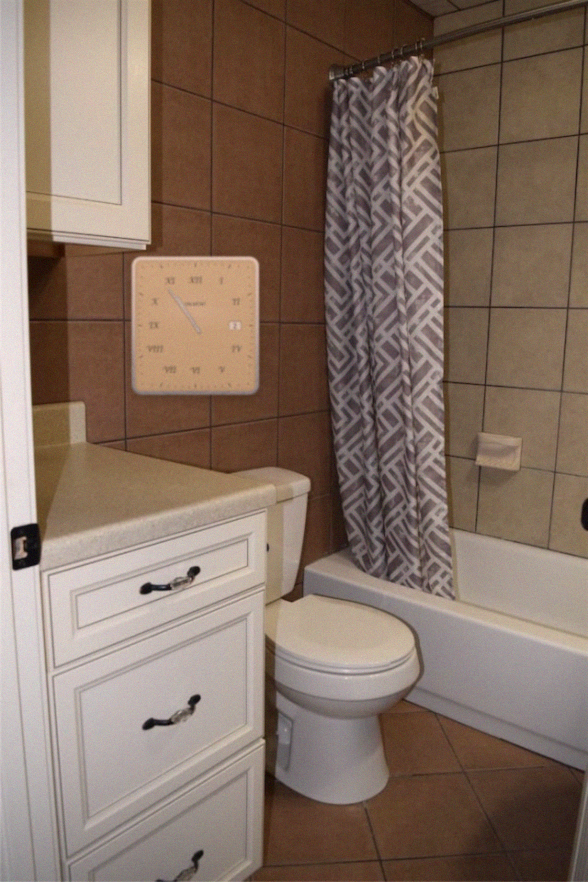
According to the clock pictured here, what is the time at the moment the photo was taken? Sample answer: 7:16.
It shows 10:54
